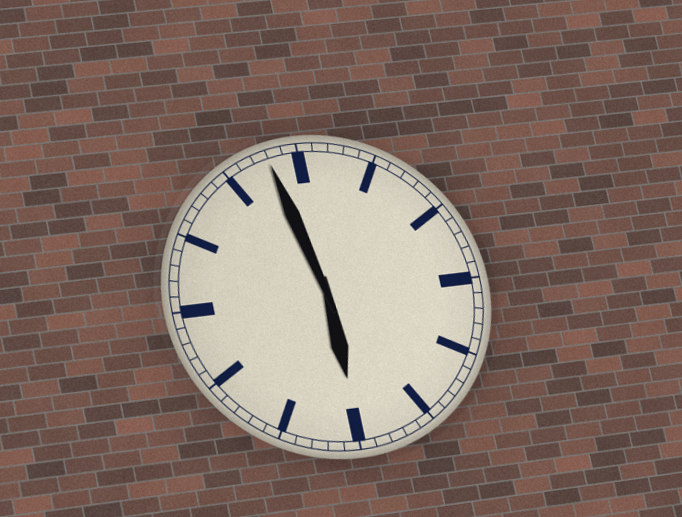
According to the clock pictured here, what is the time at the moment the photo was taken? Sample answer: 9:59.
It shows 5:58
